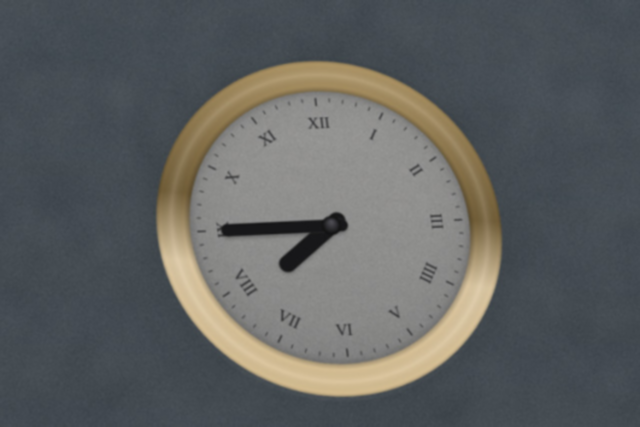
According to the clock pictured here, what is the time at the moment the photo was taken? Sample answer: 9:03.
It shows 7:45
